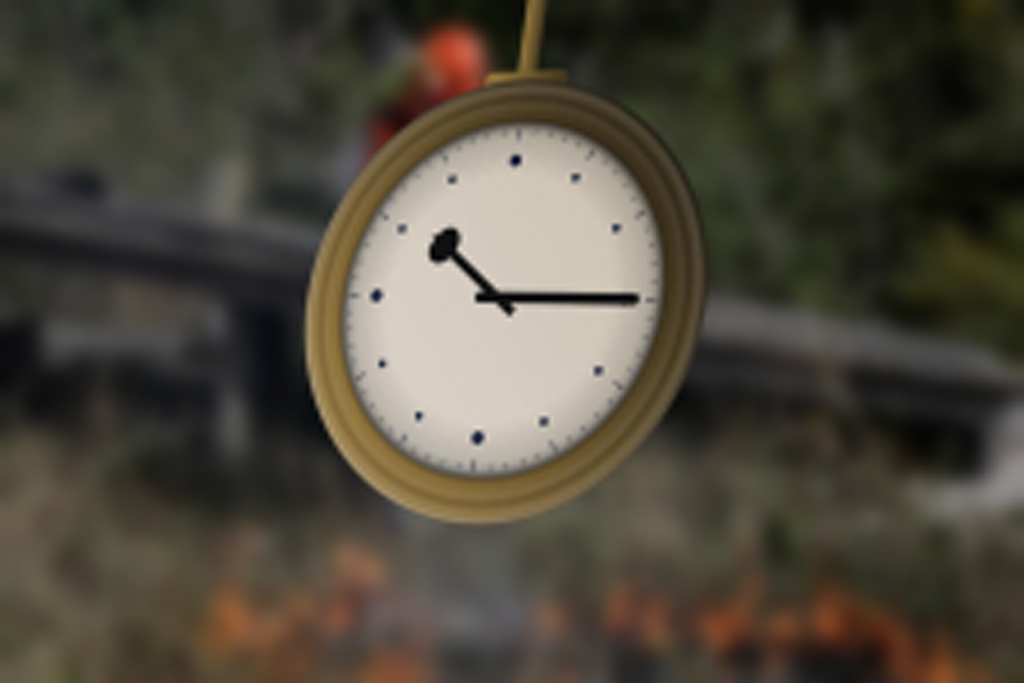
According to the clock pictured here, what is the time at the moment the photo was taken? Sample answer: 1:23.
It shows 10:15
